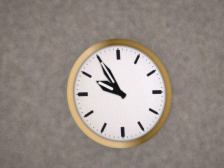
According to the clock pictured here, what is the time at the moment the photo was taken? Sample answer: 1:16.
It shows 9:55
